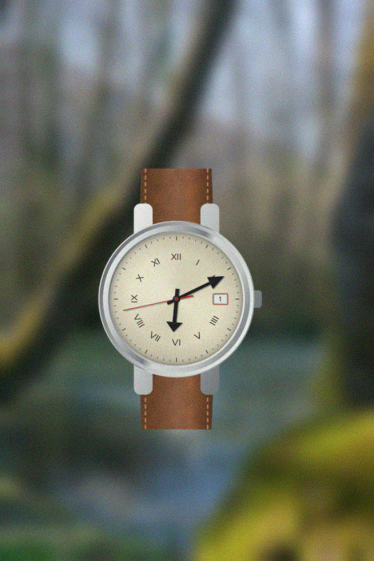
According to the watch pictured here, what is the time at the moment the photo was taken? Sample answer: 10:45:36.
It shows 6:10:43
